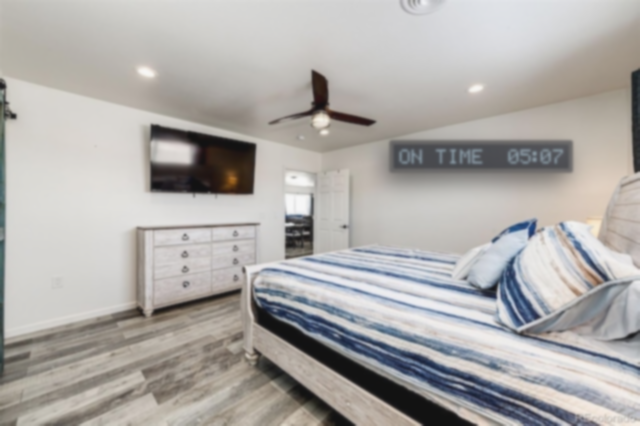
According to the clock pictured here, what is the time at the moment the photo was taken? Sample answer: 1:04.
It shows 5:07
